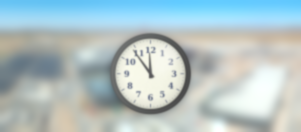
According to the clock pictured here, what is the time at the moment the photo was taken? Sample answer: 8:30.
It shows 11:54
